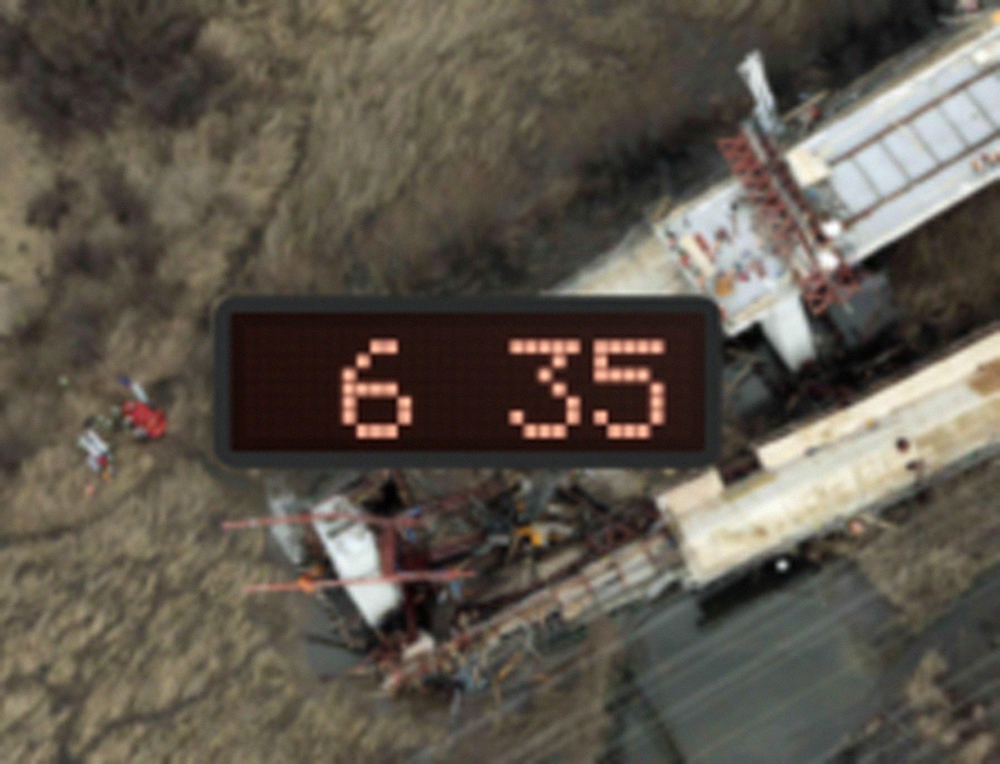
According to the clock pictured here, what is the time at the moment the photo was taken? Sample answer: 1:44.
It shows 6:35
